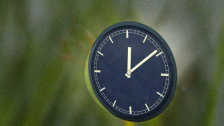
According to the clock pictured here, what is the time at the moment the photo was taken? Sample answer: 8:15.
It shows 12:09
